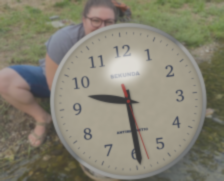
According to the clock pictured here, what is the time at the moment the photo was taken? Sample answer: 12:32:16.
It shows 9:29:28
